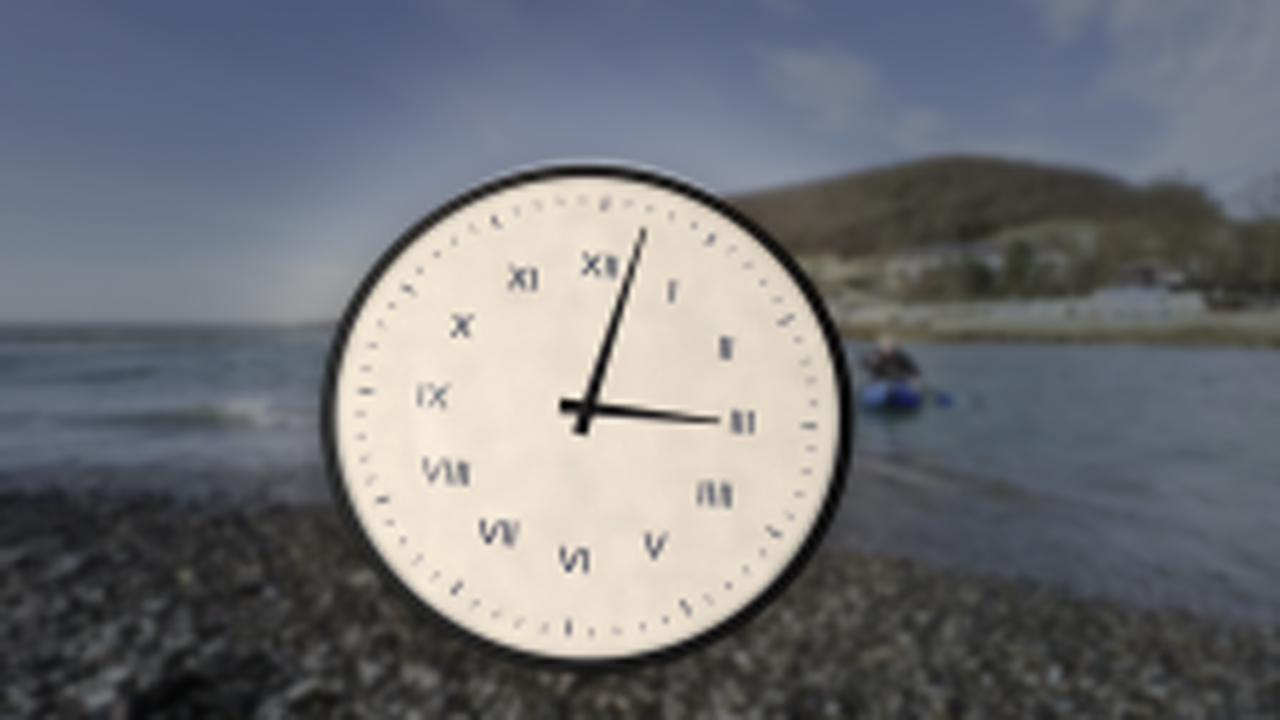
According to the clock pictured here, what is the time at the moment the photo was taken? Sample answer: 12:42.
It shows 3:02
